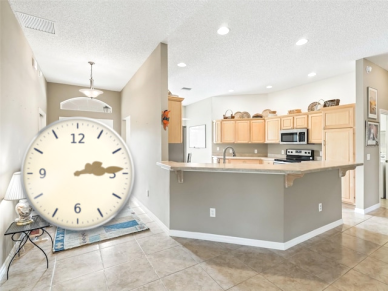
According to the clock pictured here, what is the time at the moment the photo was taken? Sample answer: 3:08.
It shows 2:14
